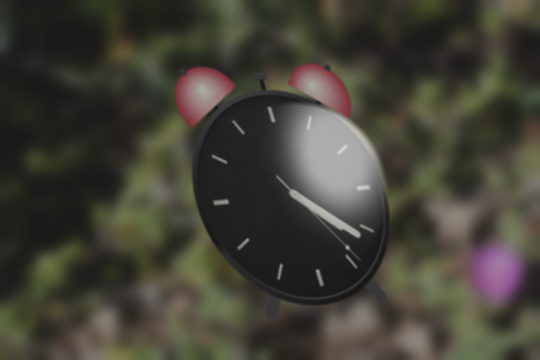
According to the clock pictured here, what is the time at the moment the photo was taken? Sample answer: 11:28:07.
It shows 4:21:24
